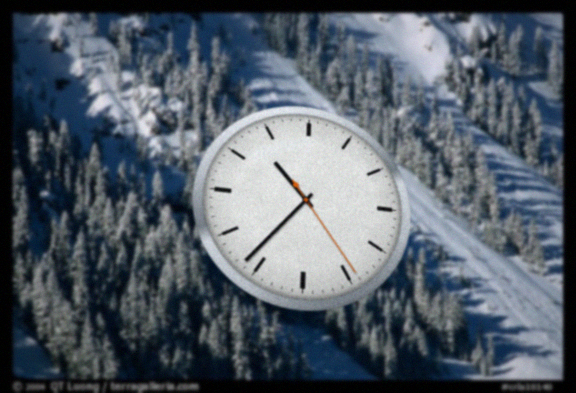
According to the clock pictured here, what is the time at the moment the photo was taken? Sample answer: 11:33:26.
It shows 10:36:24
